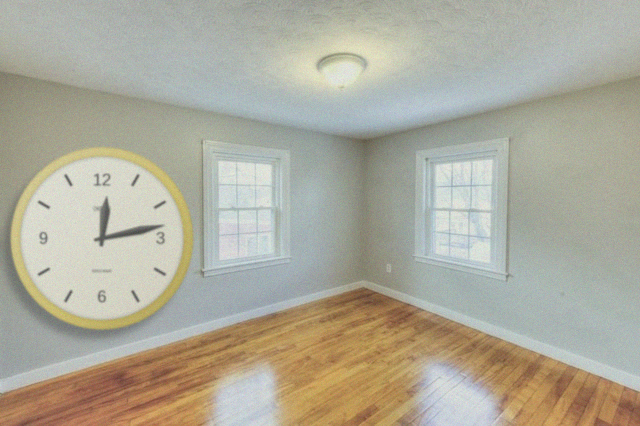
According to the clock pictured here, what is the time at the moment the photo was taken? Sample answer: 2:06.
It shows 12:13
